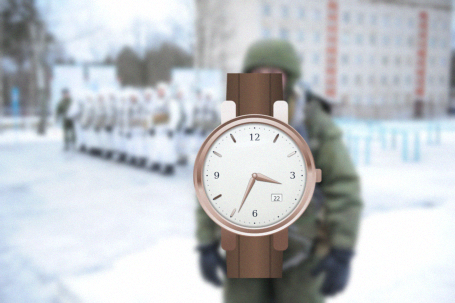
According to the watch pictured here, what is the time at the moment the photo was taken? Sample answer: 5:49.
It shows 3:34
